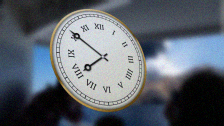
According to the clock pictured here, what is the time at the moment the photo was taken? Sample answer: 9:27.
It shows 7:51
